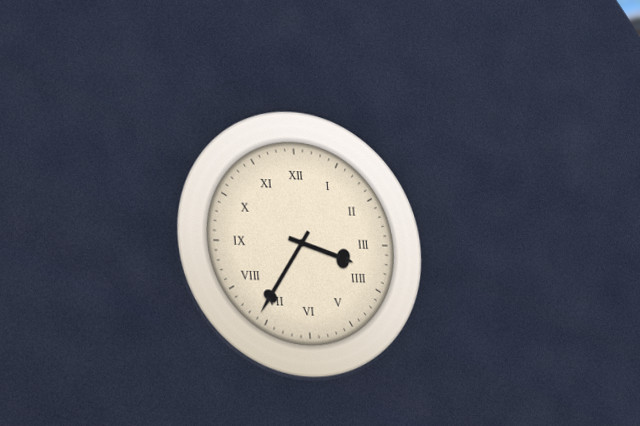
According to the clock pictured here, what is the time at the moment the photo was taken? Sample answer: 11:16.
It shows 3:36
